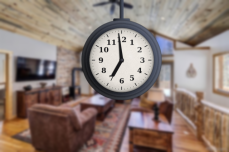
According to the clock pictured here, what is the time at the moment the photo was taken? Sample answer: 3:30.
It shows 6:59
